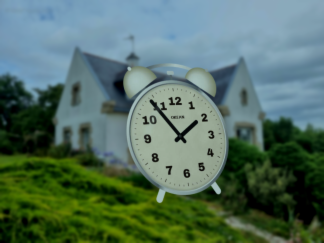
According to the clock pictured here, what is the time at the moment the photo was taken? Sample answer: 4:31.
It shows 1:54
